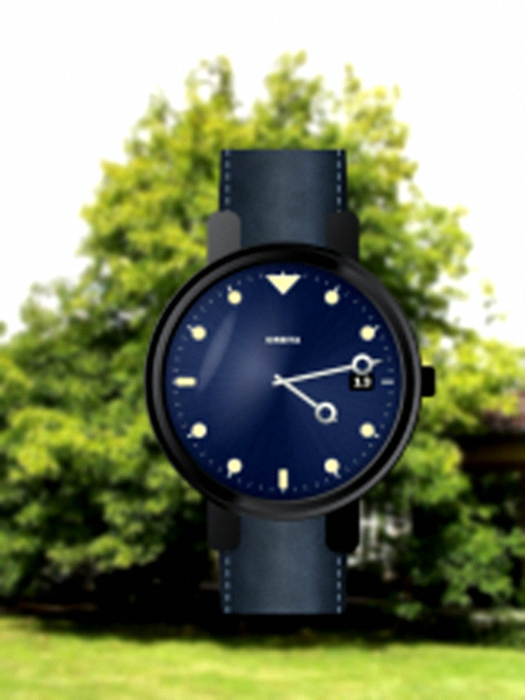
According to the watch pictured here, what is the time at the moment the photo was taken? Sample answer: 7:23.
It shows 4:13
